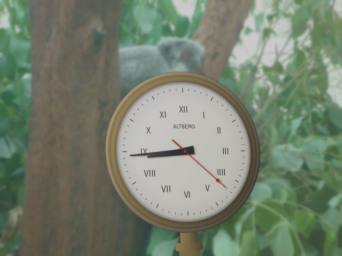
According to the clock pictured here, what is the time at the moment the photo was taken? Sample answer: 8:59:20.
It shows 8:44:22
